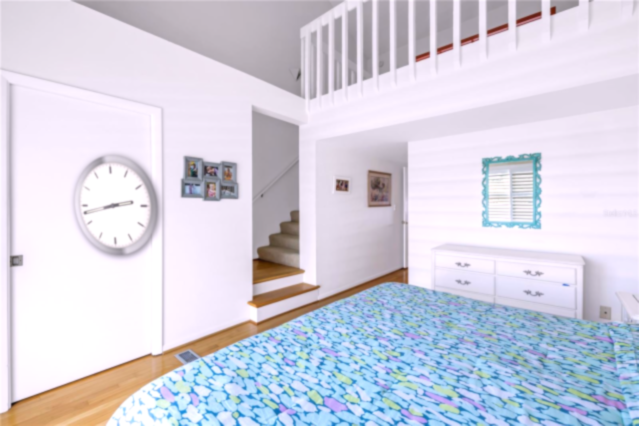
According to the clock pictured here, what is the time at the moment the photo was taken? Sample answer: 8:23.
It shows 2:43
